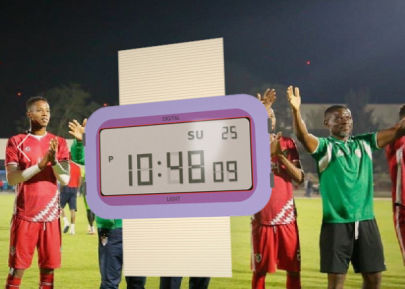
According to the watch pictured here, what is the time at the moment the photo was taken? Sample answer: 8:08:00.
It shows 10:48:09
